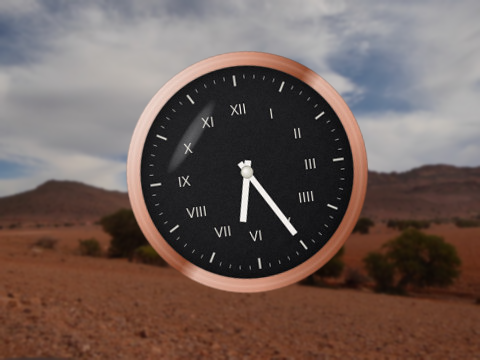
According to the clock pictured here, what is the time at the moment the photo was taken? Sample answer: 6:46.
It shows 6:25
